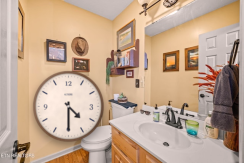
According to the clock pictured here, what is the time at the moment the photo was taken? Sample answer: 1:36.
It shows 4:30
